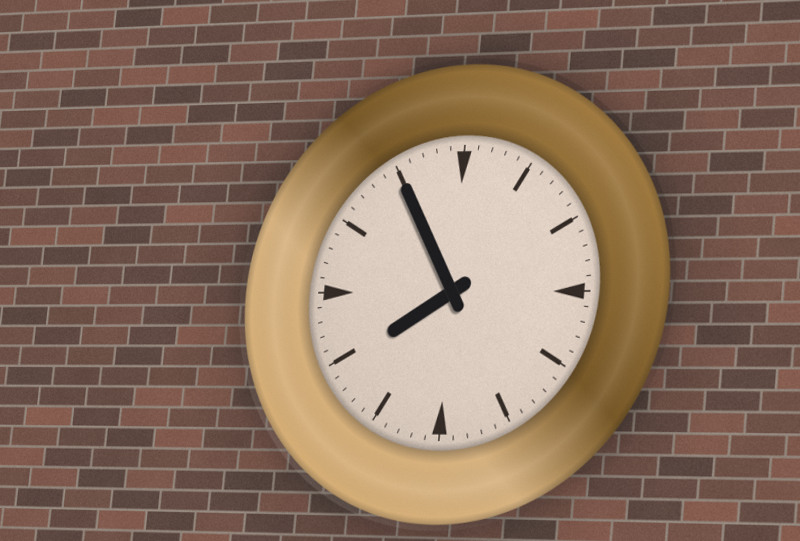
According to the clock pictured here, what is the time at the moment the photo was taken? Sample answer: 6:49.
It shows 7:55
